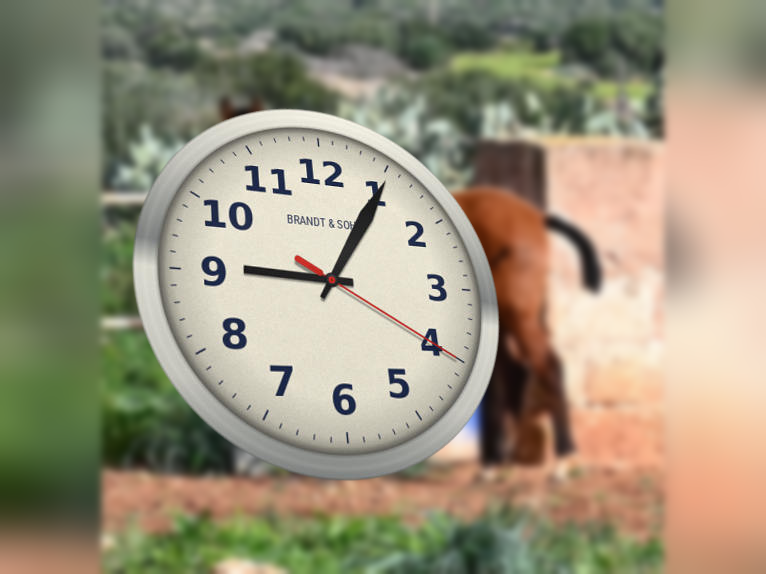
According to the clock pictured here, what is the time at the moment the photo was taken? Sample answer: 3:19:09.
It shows 9:05:20
